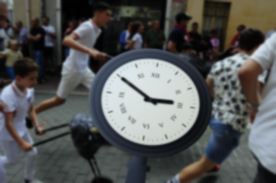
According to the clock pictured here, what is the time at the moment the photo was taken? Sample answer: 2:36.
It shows 2:50
